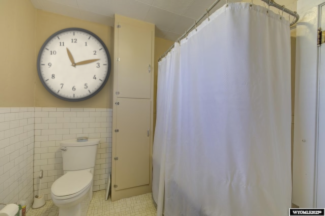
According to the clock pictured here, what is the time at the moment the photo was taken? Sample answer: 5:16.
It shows 11:13
